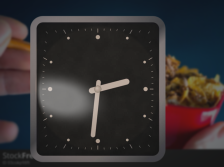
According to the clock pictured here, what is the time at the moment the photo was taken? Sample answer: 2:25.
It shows 2:31
